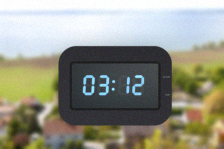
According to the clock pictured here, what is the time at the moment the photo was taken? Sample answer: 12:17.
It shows 3:12
